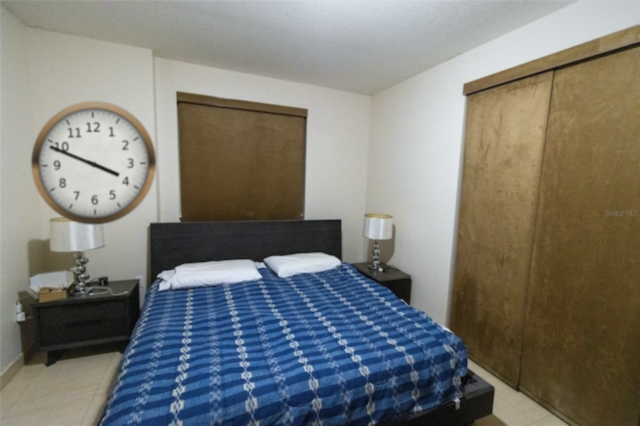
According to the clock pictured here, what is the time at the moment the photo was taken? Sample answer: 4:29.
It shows 3:49
